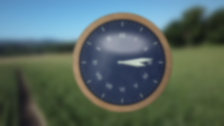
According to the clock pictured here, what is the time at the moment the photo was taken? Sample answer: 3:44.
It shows 3:14
